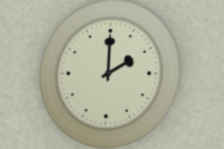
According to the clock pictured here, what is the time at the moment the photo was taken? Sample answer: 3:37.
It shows 2:00
